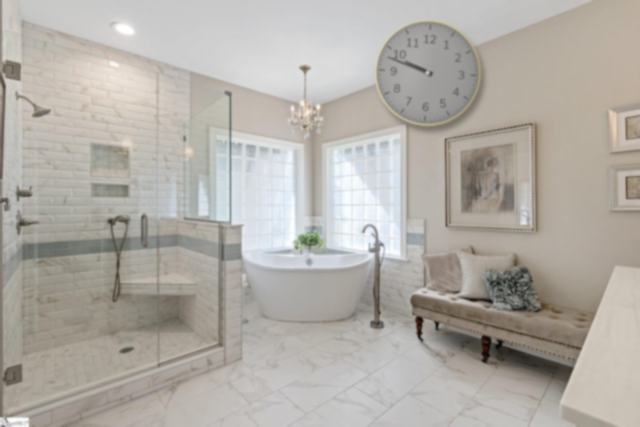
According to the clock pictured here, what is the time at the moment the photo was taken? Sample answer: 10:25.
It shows 9:48
